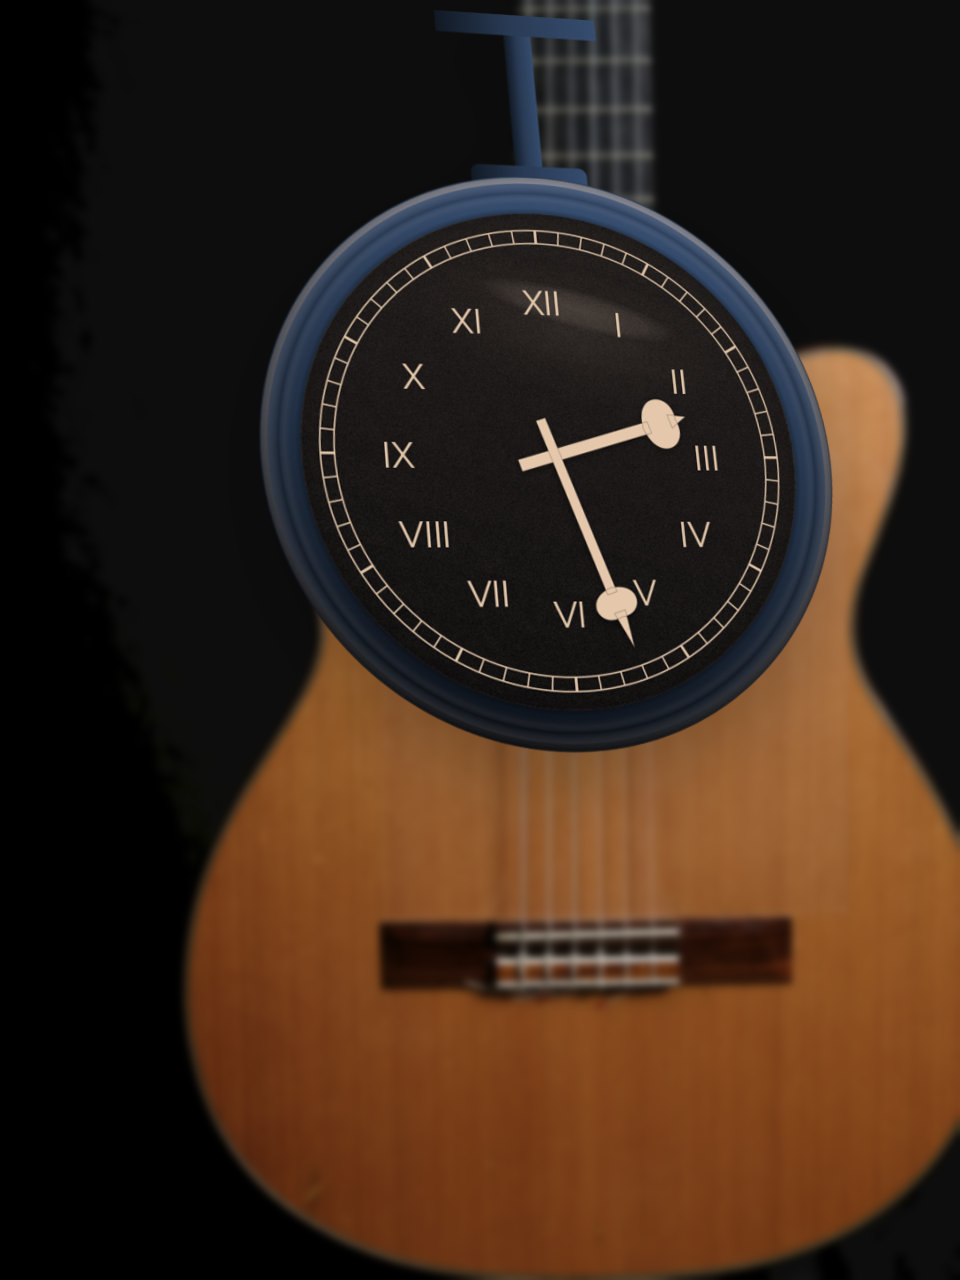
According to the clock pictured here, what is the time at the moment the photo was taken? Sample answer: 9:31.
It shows 2:27
